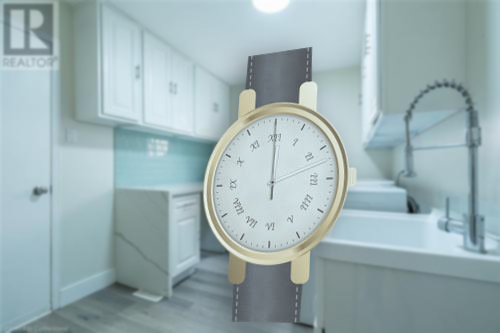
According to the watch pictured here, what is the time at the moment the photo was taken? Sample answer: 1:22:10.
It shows 12:12:00
